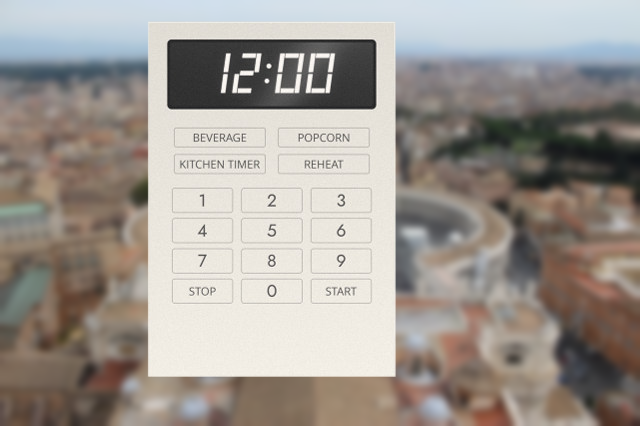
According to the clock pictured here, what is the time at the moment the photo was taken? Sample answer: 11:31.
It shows 12:00
